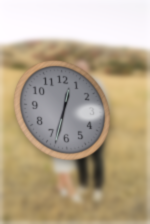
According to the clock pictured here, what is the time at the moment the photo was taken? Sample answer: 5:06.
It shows 12:33
